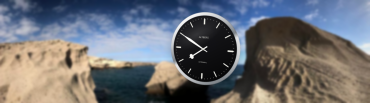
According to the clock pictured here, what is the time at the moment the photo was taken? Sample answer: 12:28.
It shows 7:50
